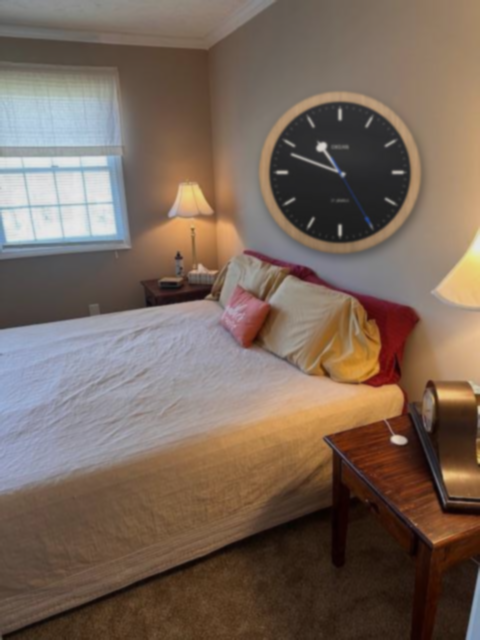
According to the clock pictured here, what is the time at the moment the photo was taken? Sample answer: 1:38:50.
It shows 10:48:25
